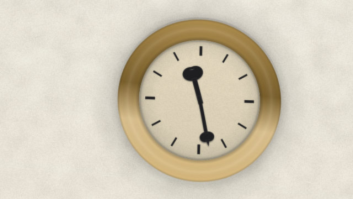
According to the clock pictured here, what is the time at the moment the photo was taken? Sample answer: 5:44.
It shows 11:28
